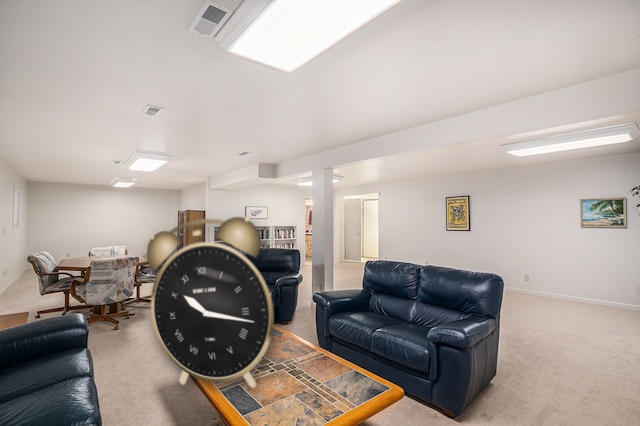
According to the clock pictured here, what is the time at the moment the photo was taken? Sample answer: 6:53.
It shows 10:17
